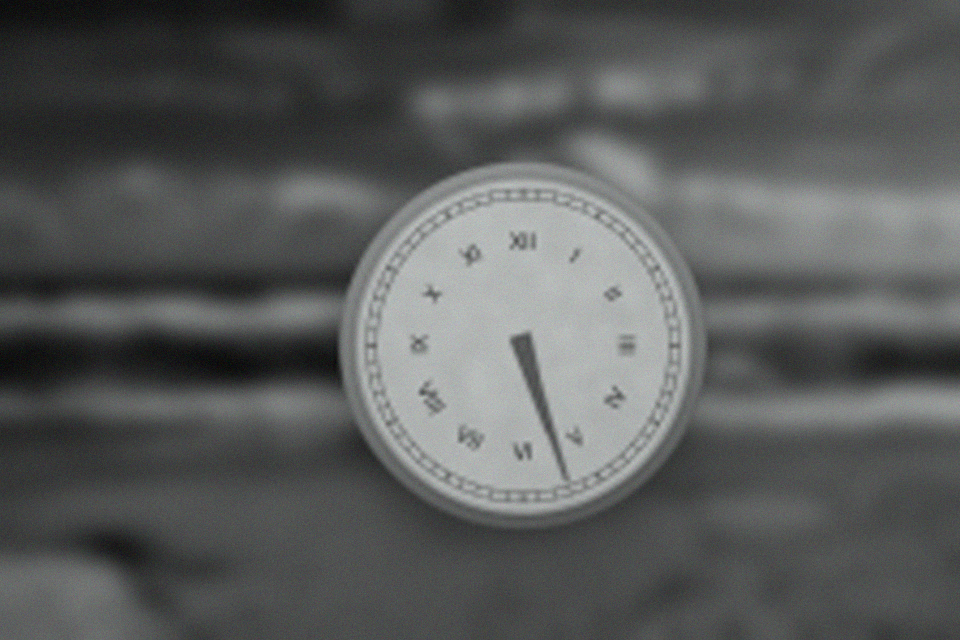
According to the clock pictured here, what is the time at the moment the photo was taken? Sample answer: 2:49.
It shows 5:27
